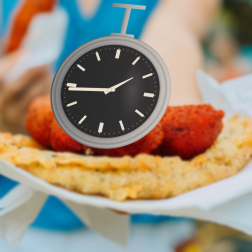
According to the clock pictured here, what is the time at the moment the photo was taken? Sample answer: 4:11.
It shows 1:44
